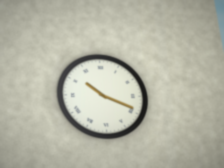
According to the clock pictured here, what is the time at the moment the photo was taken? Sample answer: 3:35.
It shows 10:19
